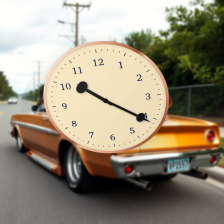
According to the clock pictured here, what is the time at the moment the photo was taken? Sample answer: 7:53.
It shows 10:21
